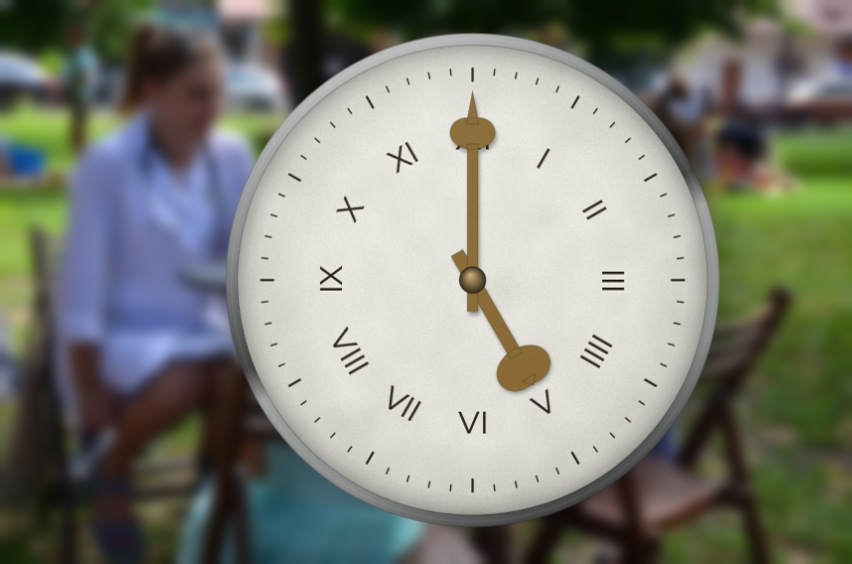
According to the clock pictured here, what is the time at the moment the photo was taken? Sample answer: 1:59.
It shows 5:00
